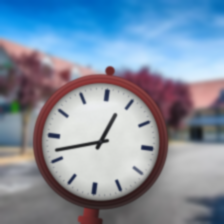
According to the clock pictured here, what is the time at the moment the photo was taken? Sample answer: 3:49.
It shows 12:42
